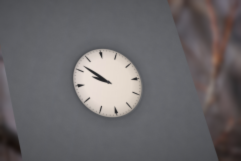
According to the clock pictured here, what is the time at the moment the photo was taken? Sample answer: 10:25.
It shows 9:52
